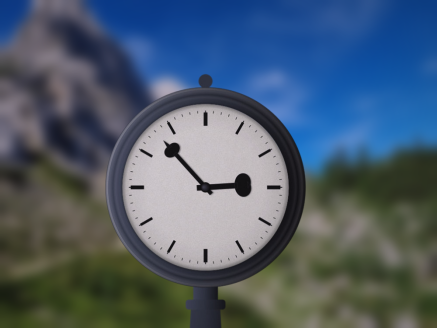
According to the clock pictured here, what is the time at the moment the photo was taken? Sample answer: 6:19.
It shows 2:53
